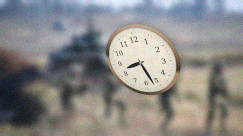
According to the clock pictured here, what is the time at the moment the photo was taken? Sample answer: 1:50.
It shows 8:27
